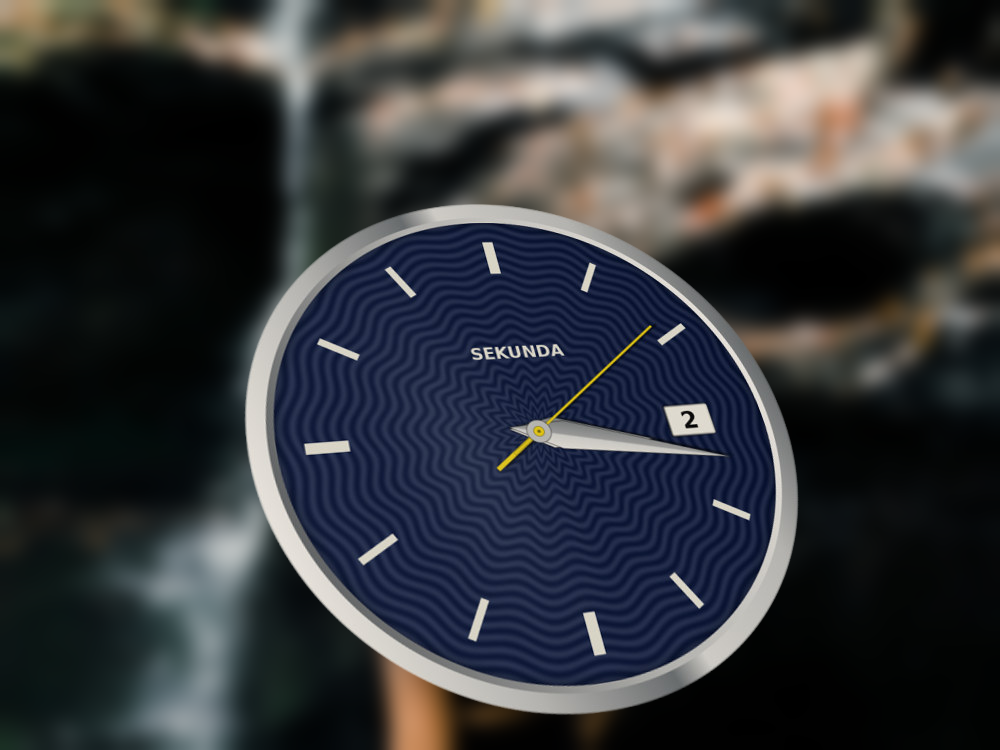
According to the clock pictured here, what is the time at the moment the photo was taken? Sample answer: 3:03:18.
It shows 3:17:09
